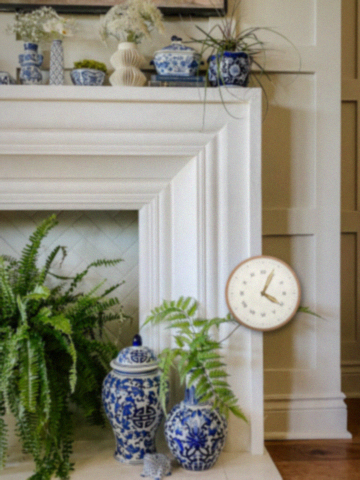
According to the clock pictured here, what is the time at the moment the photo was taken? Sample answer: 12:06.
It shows 4:04
